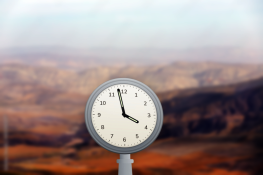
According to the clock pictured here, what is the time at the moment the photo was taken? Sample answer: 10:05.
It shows 3:58
